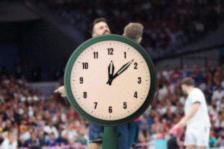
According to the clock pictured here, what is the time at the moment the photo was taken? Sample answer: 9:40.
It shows 12:08
